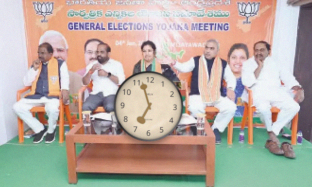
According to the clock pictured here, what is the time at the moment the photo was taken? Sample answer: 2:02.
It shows 6:57
